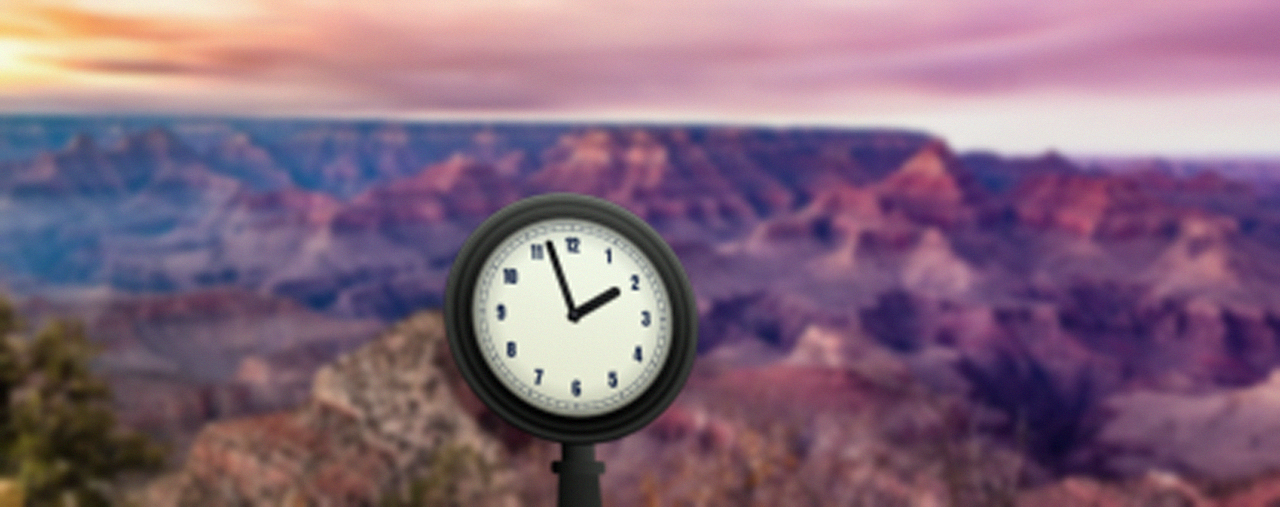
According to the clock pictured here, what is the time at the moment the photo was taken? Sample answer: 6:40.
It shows 1:57
